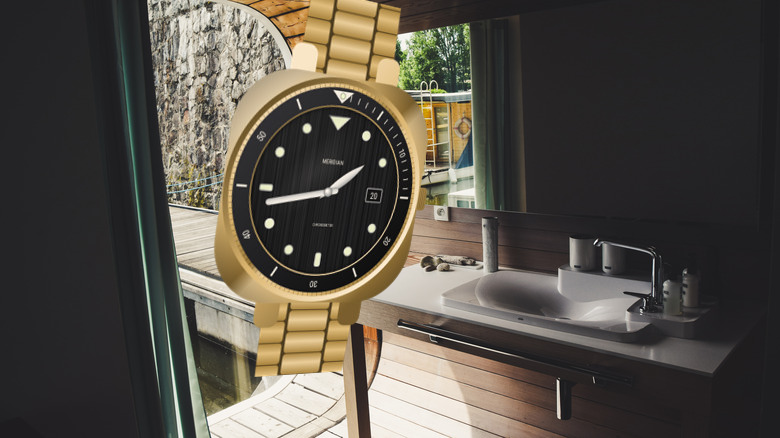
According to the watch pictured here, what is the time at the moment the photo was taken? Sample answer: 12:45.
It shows 1:43
